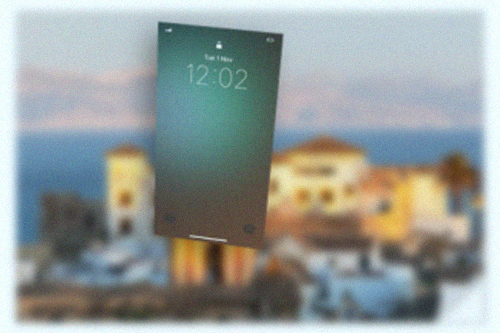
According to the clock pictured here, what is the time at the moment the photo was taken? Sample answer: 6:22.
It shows 12:02
